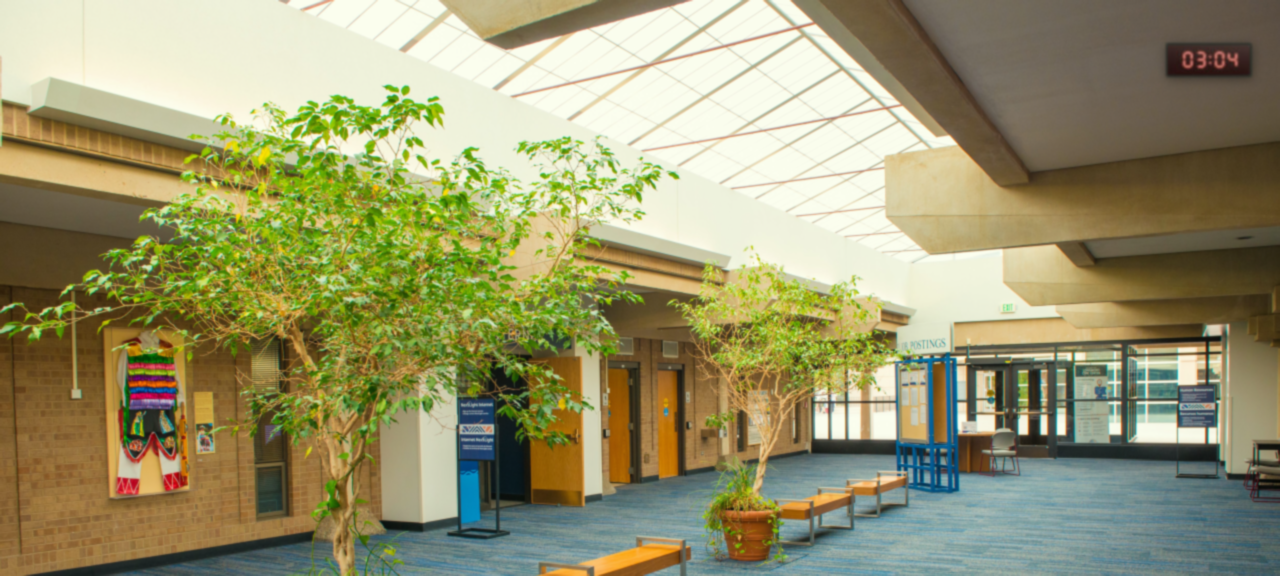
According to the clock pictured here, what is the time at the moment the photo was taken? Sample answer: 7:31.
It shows 3:04
